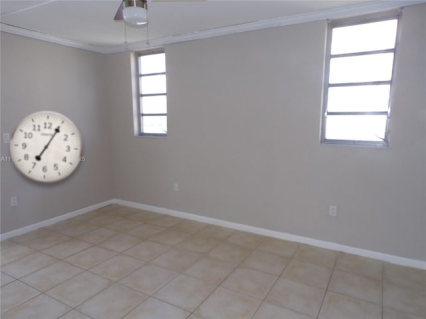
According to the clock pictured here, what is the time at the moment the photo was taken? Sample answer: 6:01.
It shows 7:05
